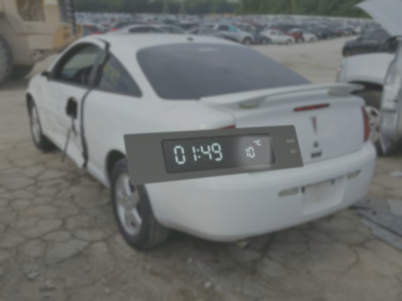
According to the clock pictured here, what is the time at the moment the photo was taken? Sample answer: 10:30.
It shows 1:49
